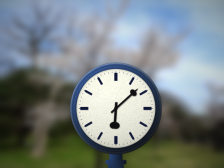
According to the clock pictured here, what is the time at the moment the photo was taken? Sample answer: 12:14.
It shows 6:08
